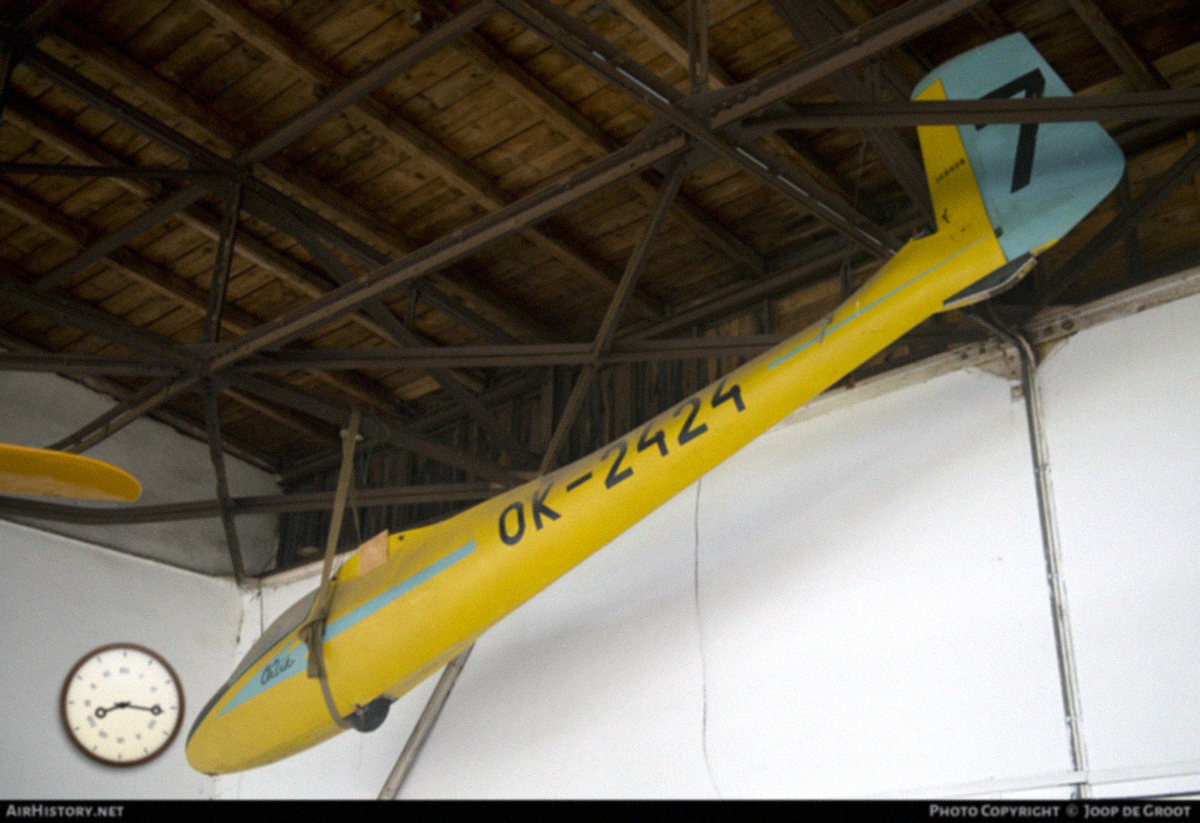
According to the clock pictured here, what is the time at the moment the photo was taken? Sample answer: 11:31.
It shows 8:16
